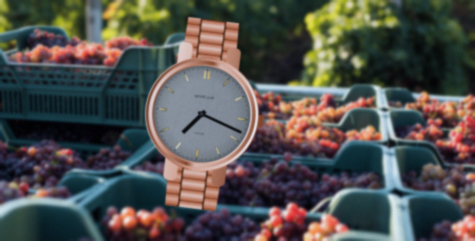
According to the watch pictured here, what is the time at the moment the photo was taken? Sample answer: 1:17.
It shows 7:18
